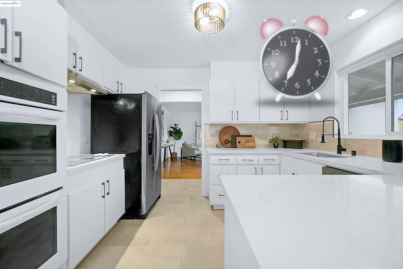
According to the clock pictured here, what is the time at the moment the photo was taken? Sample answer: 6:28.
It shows 7:02
